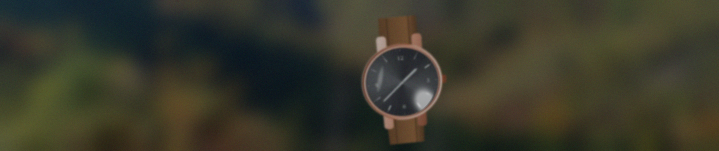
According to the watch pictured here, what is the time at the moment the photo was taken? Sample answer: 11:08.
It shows 1:38
